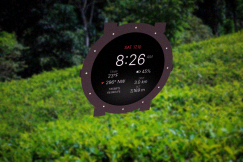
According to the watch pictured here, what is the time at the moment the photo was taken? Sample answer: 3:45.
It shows 8:26
